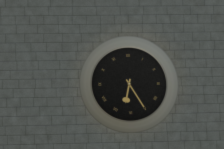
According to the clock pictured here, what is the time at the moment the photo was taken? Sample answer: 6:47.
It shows 6:25
